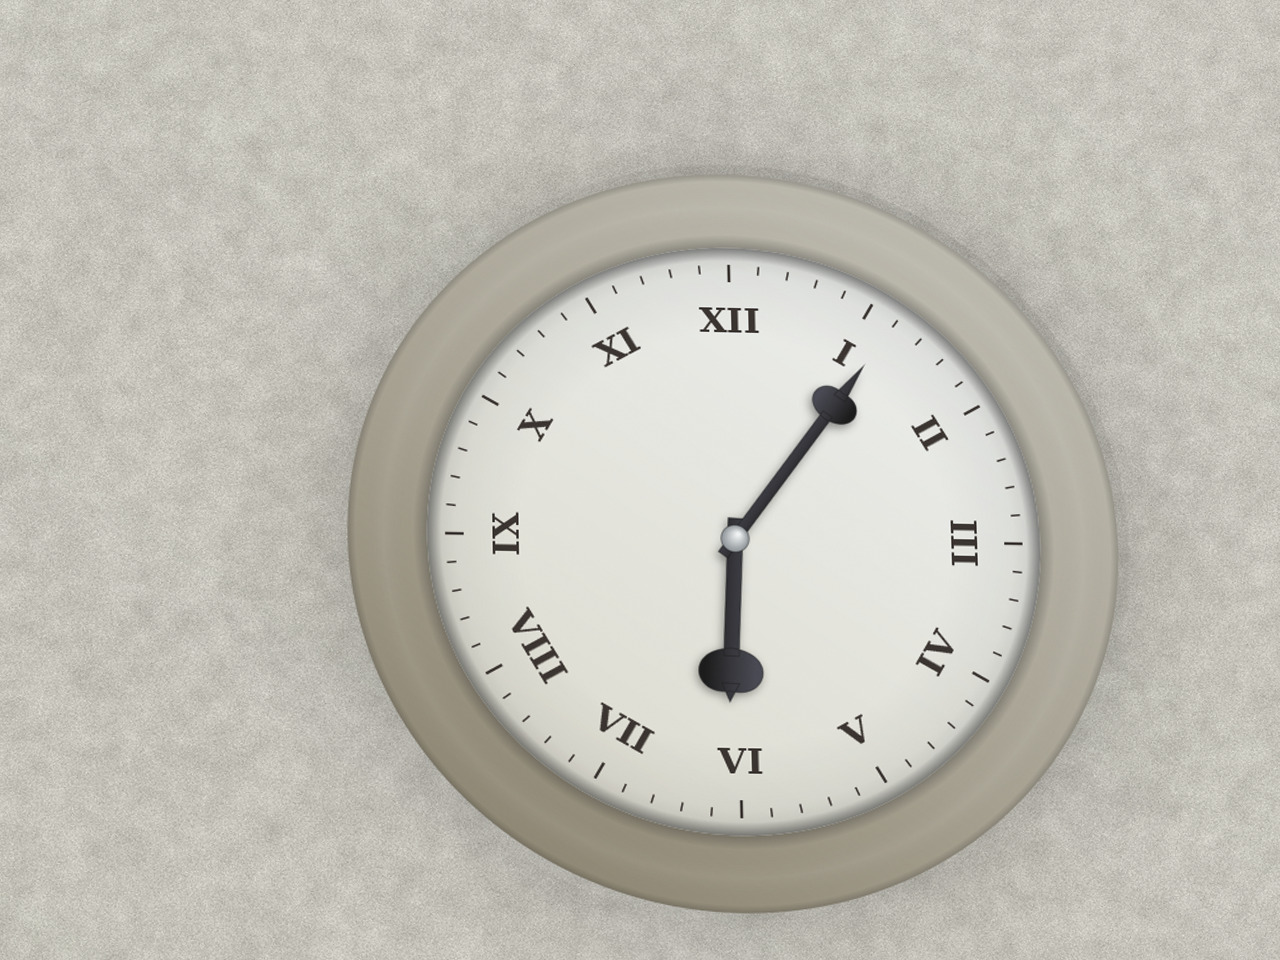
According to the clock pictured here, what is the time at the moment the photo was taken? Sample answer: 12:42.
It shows 6:06
